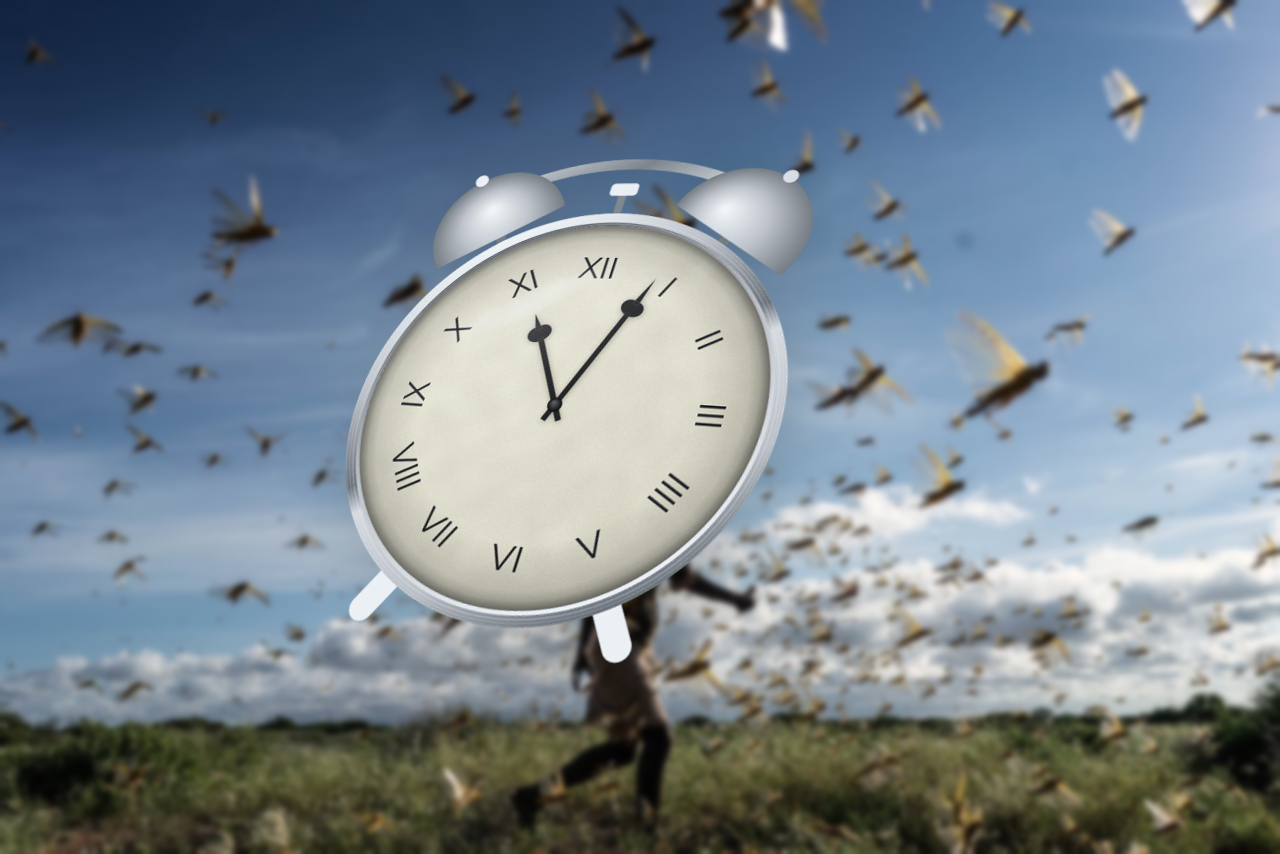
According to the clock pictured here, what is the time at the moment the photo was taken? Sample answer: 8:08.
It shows 11:04
